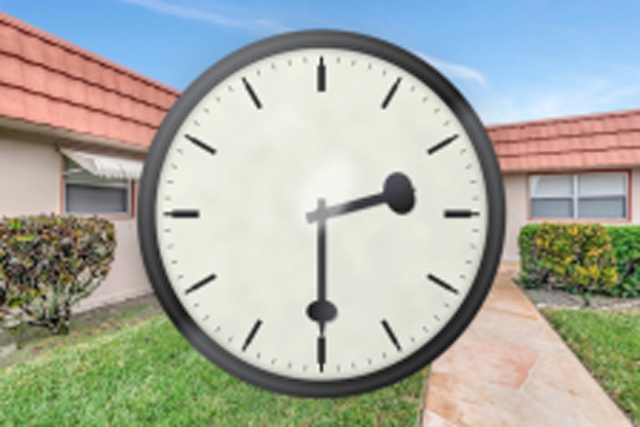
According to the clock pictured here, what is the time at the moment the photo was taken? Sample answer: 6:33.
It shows 2:30
